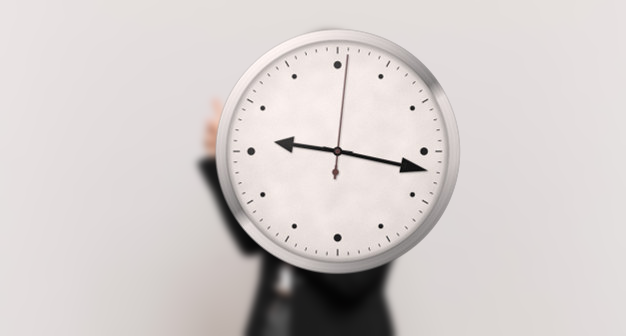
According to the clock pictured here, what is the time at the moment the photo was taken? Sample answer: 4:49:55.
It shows 9:17:01
